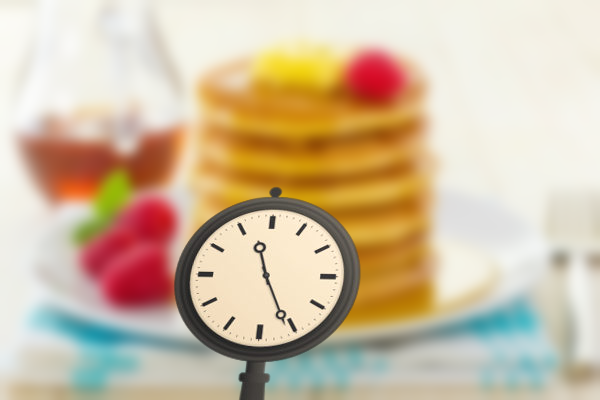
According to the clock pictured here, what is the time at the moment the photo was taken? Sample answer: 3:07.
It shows 11:26
